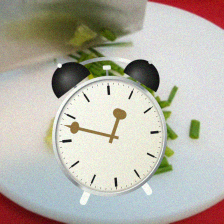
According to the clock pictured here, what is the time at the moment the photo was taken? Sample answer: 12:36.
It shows 12:48
